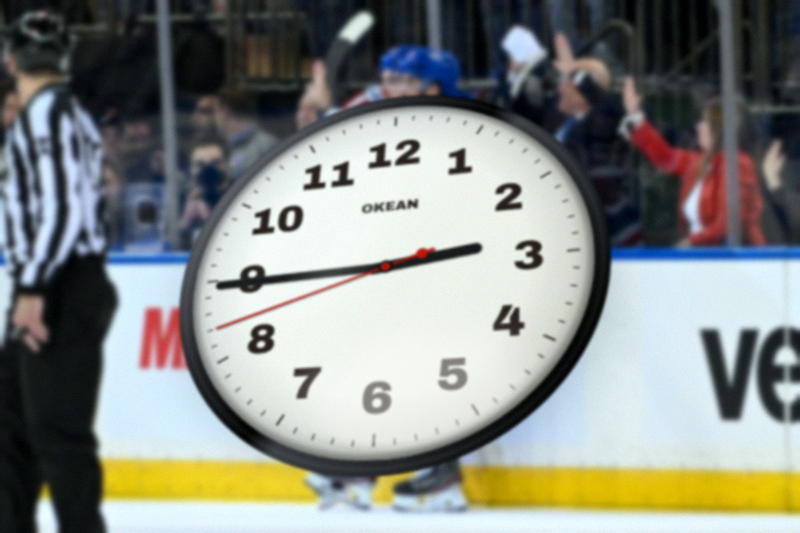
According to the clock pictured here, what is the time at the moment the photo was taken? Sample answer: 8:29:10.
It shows 2:44:42
